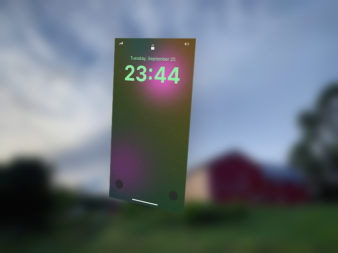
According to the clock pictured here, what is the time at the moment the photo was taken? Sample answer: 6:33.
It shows 23:44
